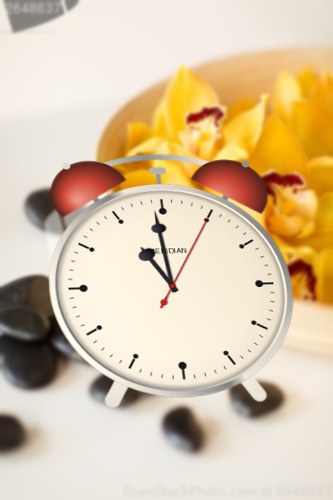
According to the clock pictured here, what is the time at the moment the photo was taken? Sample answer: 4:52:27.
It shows 10:59:05
